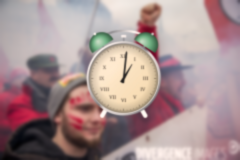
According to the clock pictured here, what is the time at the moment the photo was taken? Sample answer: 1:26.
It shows 1:01
